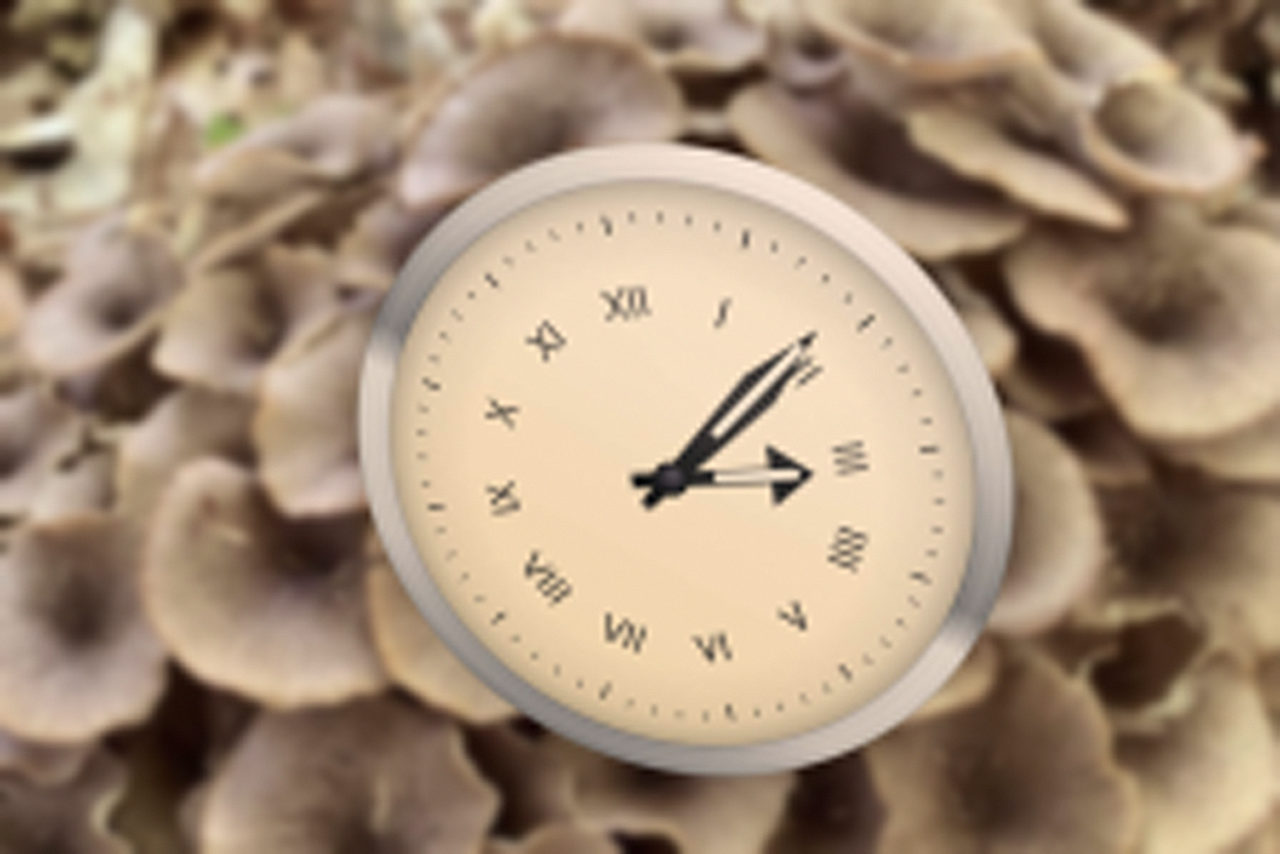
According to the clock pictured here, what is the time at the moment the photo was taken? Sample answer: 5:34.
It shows 3:09
